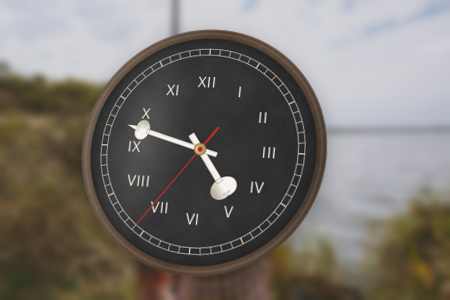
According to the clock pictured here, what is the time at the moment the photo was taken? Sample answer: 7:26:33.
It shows 4:47:36
